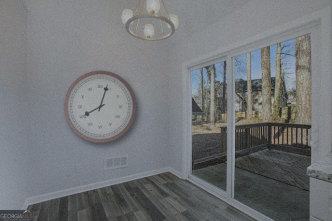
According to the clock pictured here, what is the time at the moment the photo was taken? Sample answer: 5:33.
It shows 8:03
